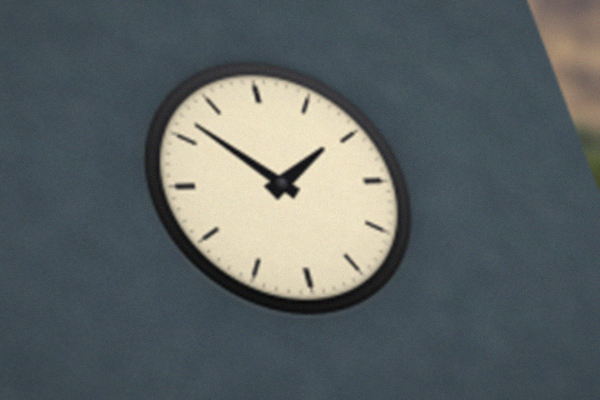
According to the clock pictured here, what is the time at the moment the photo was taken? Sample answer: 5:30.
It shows 1:52
